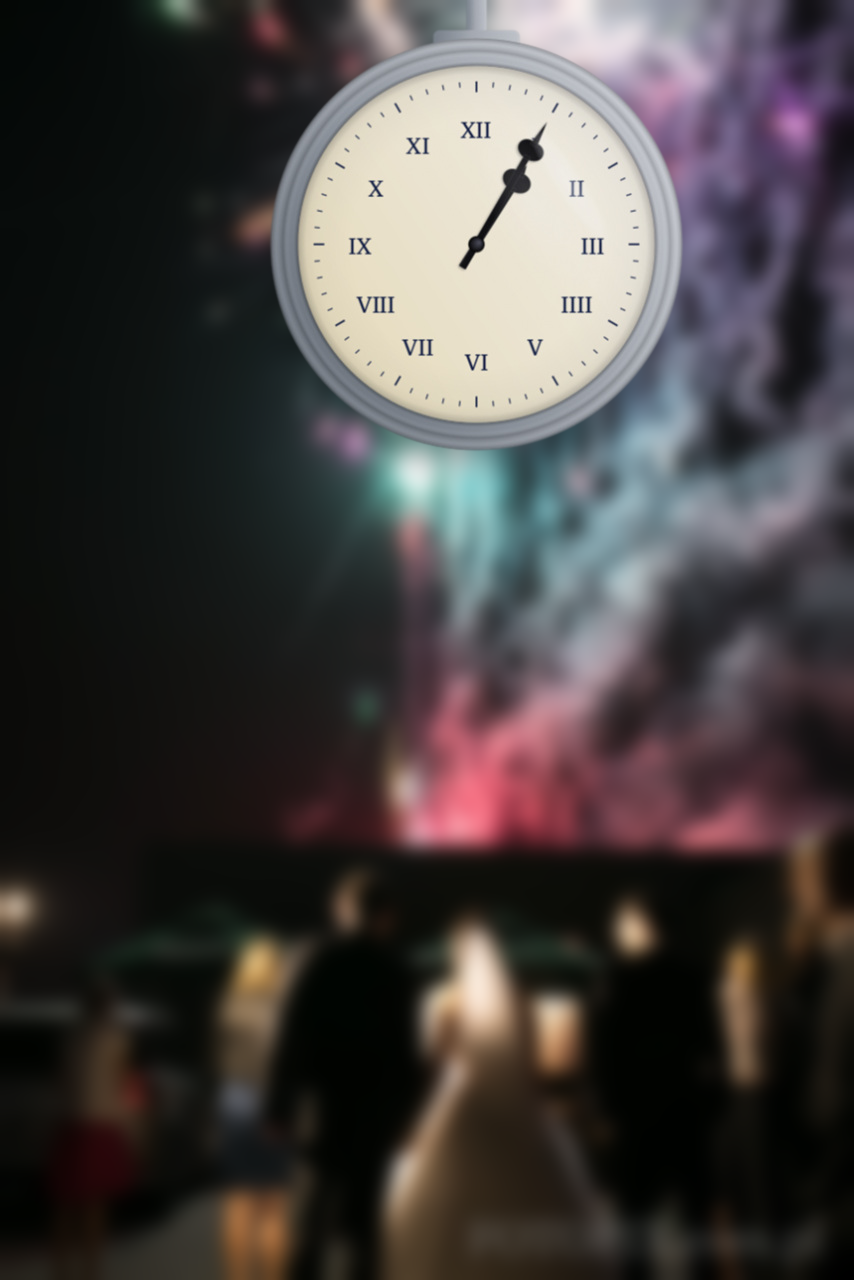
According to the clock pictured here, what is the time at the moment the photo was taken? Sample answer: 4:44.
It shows 1:05
